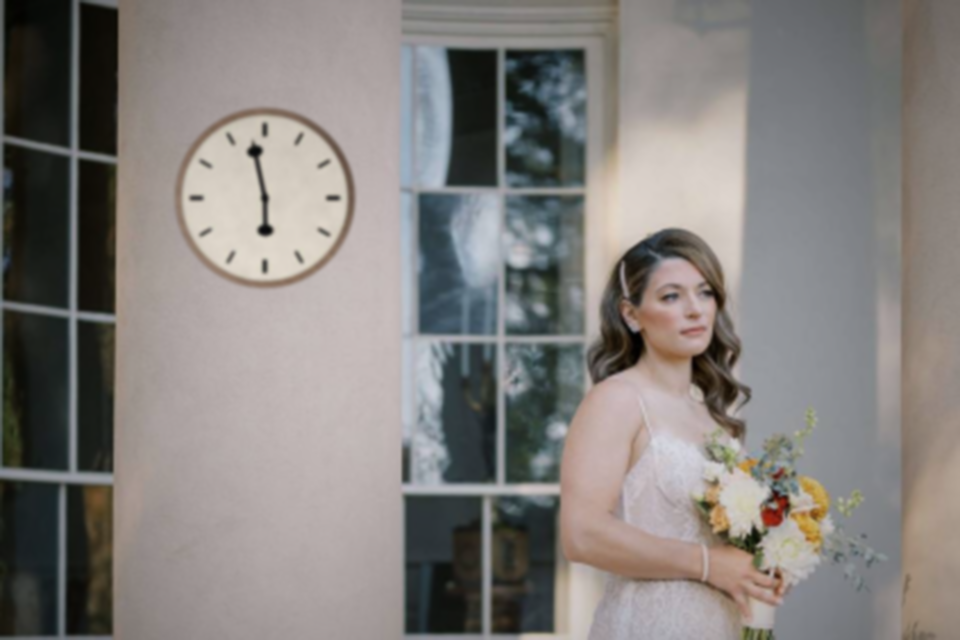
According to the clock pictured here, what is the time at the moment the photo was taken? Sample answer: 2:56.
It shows 5:58
